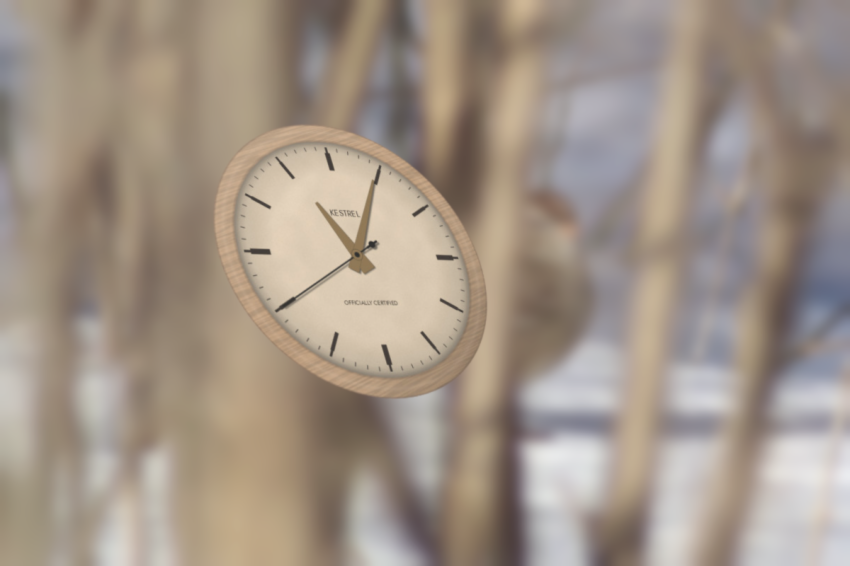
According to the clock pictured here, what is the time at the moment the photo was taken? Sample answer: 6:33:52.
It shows 11:04:40
